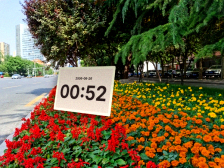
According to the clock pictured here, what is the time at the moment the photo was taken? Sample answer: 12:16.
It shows 0:52
